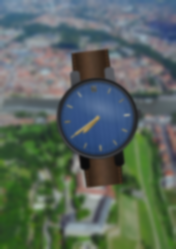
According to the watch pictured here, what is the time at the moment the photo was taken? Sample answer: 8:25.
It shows 7:40
